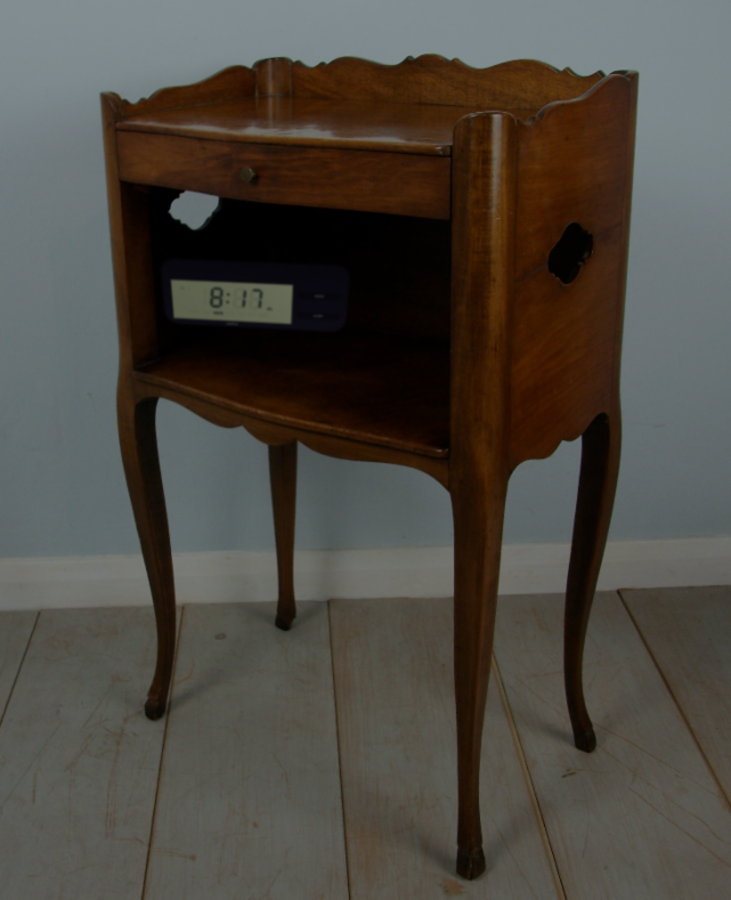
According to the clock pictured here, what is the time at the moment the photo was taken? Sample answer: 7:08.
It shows 8:17
